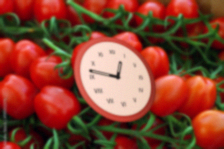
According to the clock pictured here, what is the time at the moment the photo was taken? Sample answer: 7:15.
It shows 12:47
